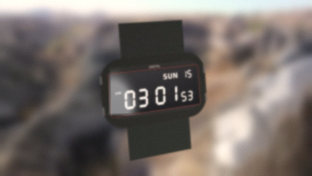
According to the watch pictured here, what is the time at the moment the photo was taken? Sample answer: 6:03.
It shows 3:01
